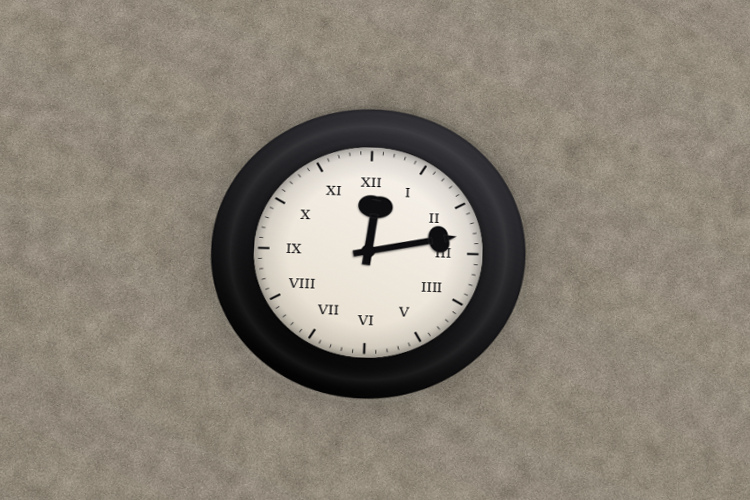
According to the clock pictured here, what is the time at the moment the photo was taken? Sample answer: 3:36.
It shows 12:13
